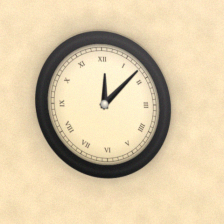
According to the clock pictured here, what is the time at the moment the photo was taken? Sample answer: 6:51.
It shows 12:08
